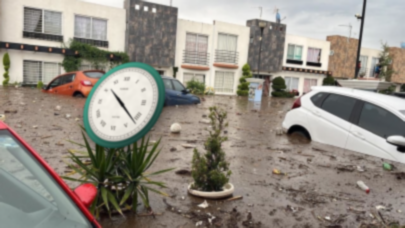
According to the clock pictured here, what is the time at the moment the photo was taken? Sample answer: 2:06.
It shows 10:22
